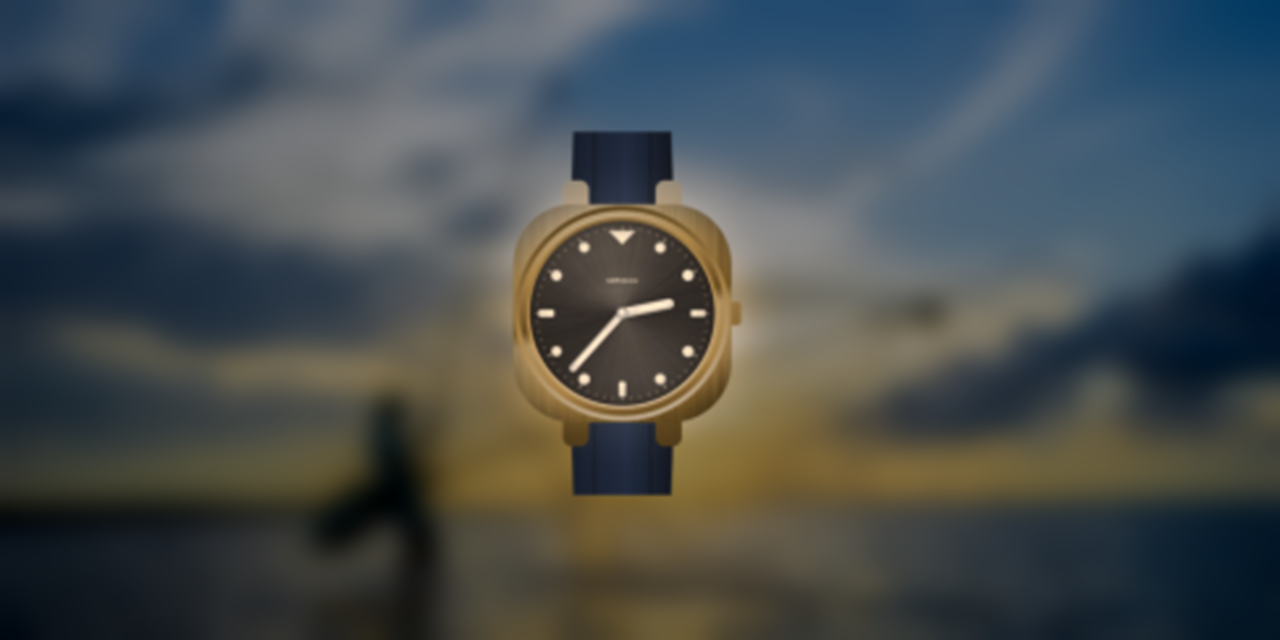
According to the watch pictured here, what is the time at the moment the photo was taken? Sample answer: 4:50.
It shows 2:37
